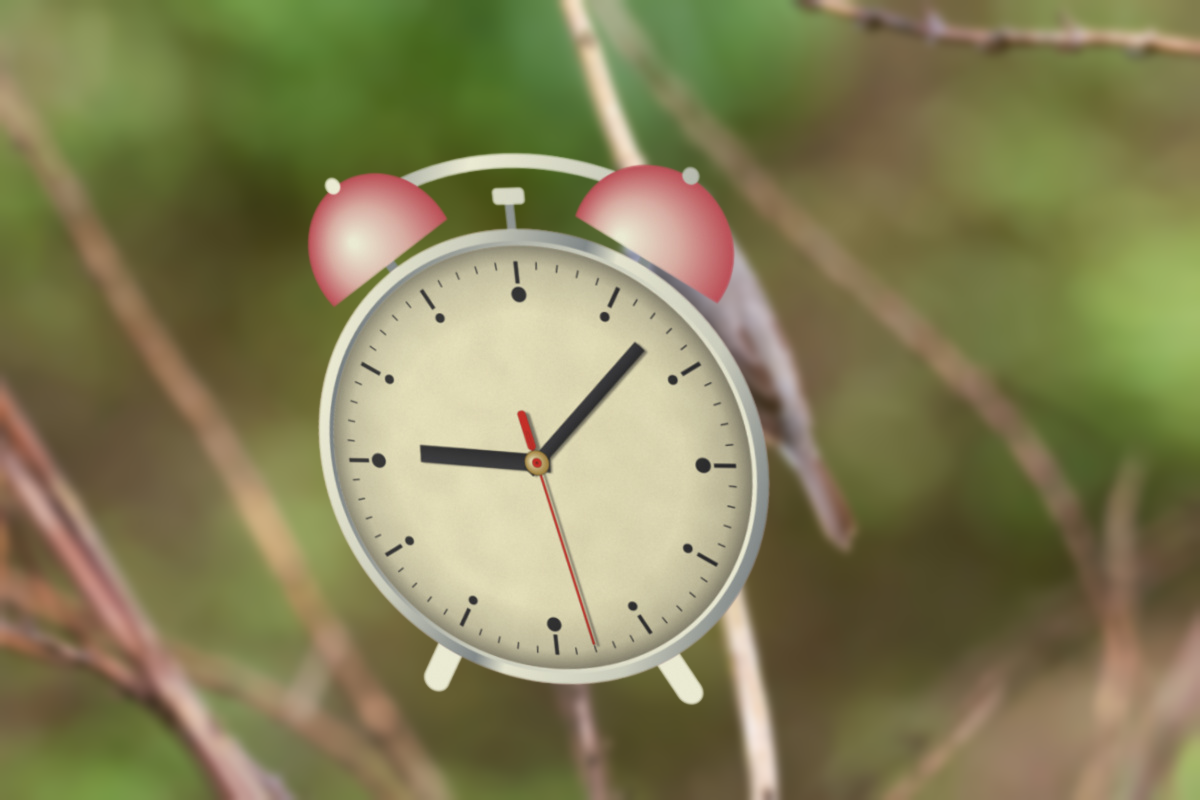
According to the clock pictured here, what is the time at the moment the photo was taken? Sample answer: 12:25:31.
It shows 9:07:28
